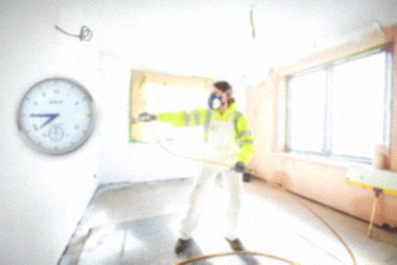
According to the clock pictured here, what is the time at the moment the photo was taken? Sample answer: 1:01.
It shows 7:45
